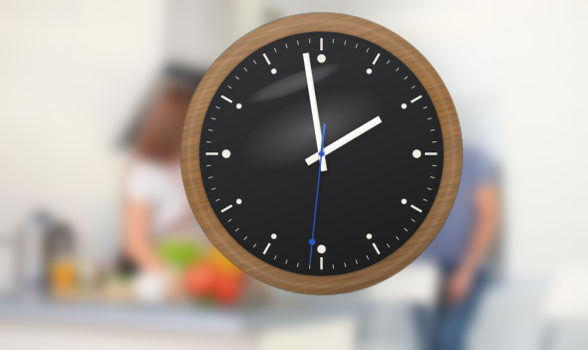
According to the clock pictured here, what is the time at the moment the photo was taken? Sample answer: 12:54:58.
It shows 1:58:31
